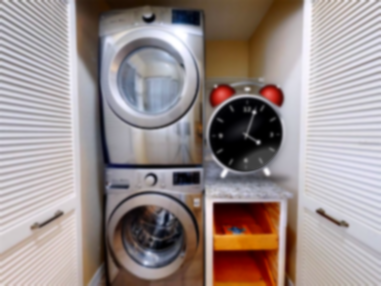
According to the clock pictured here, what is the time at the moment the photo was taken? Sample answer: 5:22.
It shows 4:03
